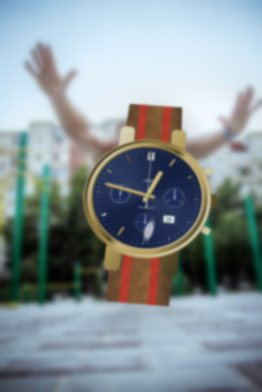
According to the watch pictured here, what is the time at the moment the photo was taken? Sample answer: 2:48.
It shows 12:47
